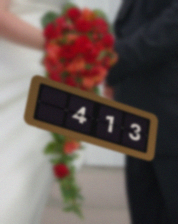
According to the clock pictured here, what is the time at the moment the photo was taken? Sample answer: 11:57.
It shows 4:13
